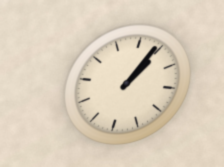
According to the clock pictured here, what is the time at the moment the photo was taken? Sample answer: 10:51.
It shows 1:04
